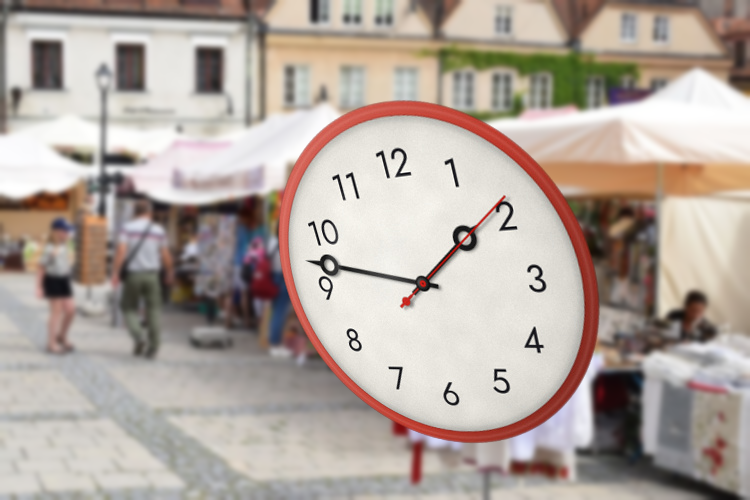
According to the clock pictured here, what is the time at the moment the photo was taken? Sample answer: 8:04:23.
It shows 1:47:09
